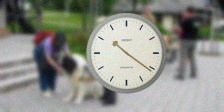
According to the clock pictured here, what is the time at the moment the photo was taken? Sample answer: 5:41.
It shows 10:21
